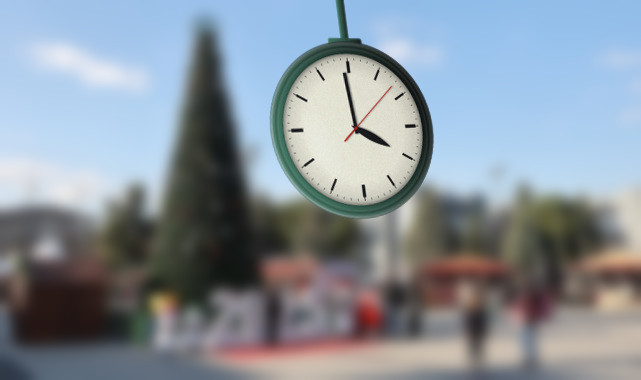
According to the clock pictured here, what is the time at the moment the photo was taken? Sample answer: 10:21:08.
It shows 3:59:08
